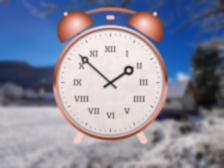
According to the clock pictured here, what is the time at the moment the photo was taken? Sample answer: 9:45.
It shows 1:52
